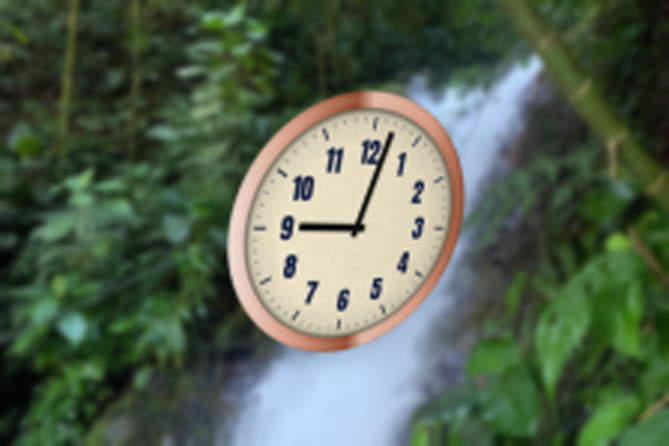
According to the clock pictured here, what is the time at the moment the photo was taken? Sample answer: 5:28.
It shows 9:02
